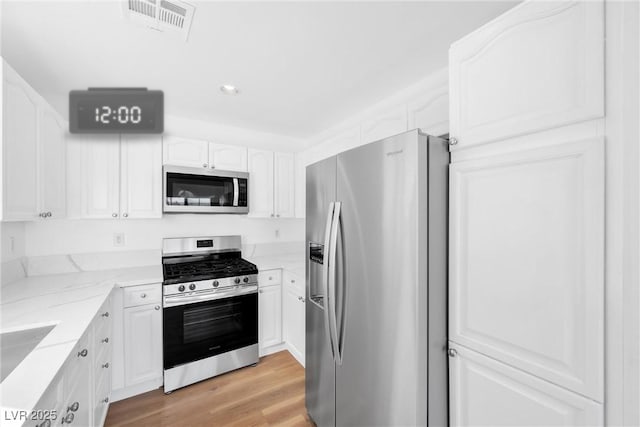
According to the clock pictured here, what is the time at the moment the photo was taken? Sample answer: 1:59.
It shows 12:00
